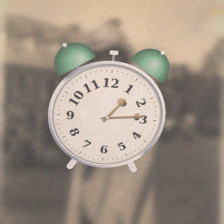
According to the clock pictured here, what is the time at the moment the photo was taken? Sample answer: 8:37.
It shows 1:14
